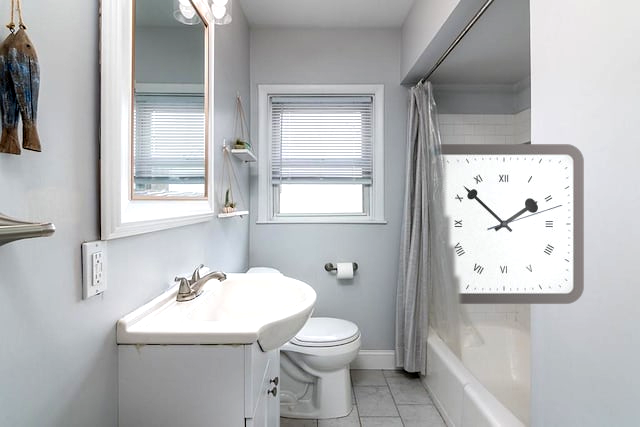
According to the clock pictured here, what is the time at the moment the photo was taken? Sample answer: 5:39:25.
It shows 1:52:12
